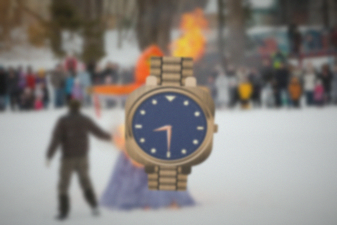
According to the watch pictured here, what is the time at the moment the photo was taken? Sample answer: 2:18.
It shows 8:30
